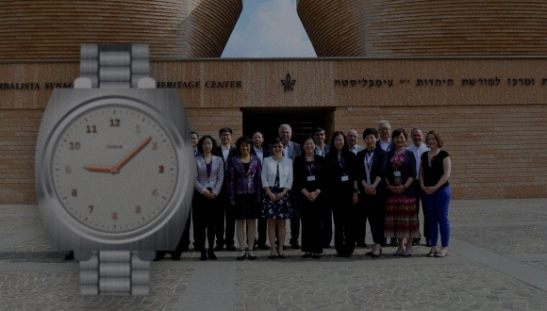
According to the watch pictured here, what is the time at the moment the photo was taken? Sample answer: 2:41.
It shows 9:08
